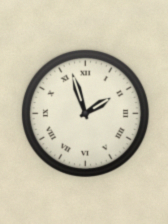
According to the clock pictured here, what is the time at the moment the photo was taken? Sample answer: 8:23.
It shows 1:57
